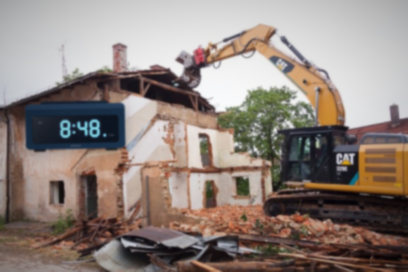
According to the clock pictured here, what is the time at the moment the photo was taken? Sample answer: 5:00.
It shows 8:48
